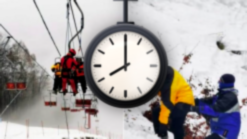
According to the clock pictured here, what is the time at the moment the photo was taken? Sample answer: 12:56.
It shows 8:00
